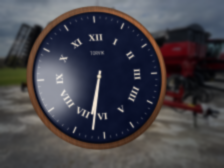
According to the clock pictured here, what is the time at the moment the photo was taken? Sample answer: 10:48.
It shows 6:32
